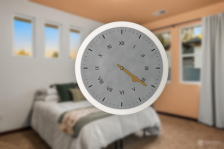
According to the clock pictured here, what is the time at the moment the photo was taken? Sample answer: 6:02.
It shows 4:21
